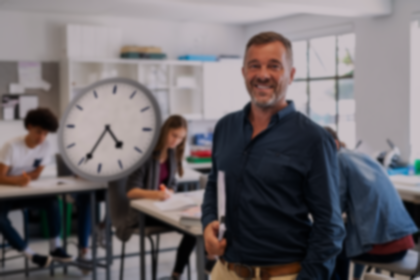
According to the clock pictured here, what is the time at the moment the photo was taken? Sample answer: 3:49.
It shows 4:34
